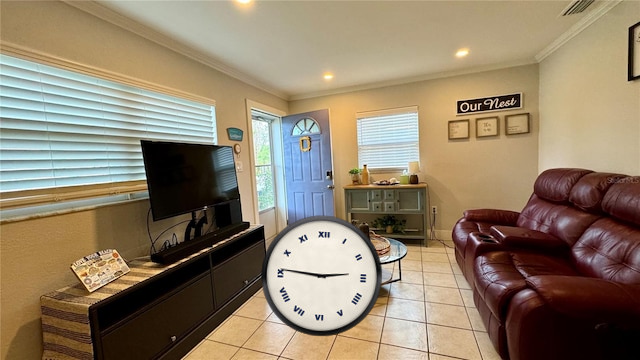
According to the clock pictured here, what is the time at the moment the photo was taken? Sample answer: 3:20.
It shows 2:46
